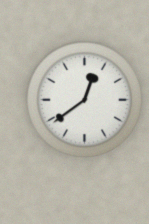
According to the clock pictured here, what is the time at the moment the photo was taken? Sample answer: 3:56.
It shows 12:39
